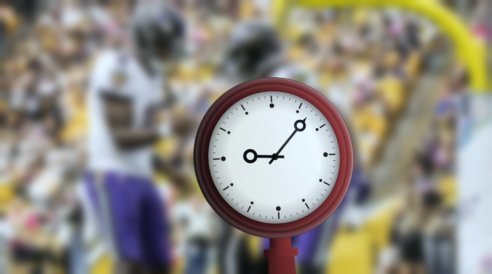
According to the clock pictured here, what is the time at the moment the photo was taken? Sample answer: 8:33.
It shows 9:07
